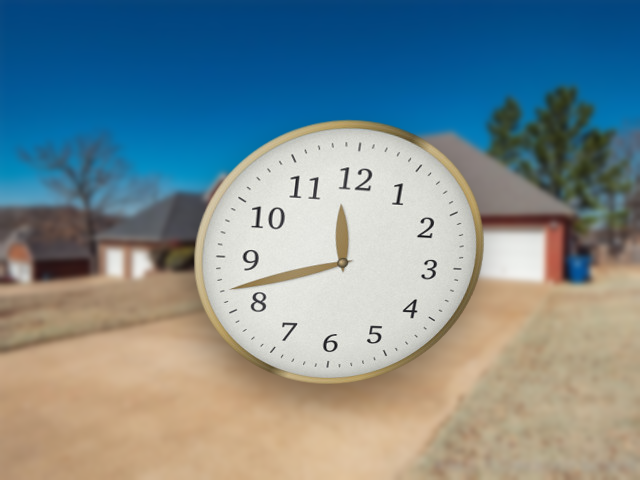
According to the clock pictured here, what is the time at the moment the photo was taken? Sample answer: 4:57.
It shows 11:42
